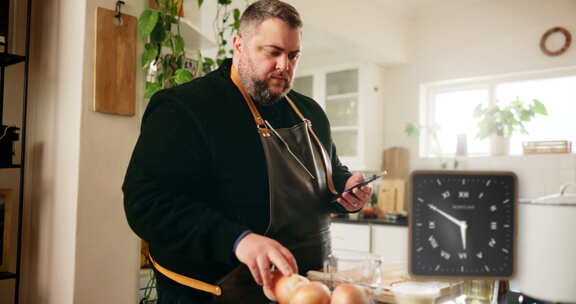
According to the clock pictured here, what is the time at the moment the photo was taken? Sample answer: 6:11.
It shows 5:50
